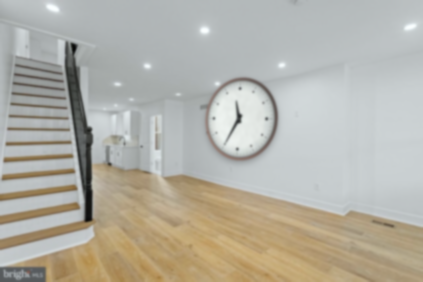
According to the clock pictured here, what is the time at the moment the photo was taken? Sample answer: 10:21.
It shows 11:35
